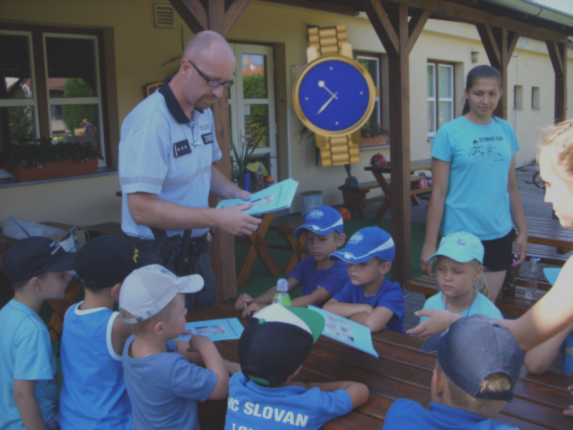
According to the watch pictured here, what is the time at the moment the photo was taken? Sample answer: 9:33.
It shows 10:38
